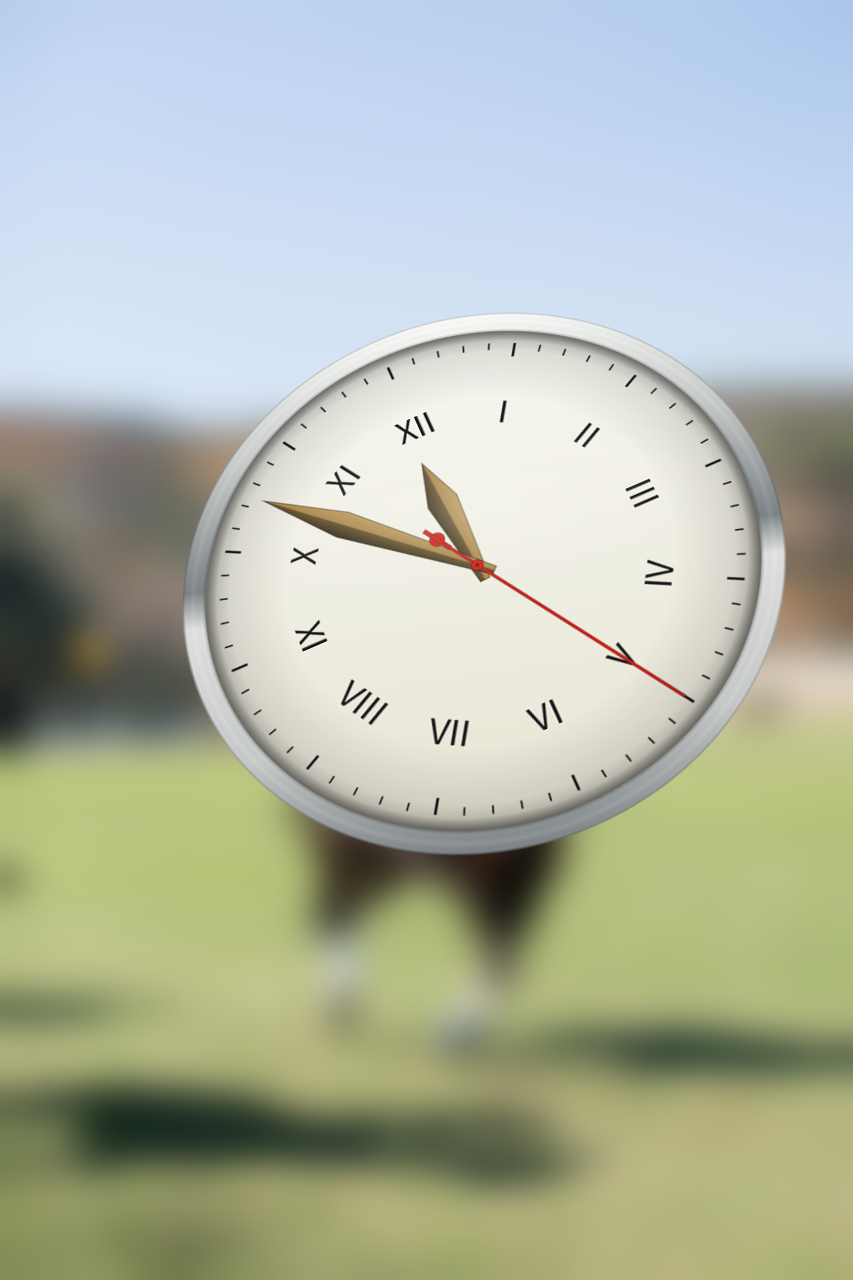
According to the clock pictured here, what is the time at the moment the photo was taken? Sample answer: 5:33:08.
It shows 11:52:25
